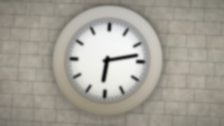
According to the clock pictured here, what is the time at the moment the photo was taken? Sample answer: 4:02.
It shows 6:13
